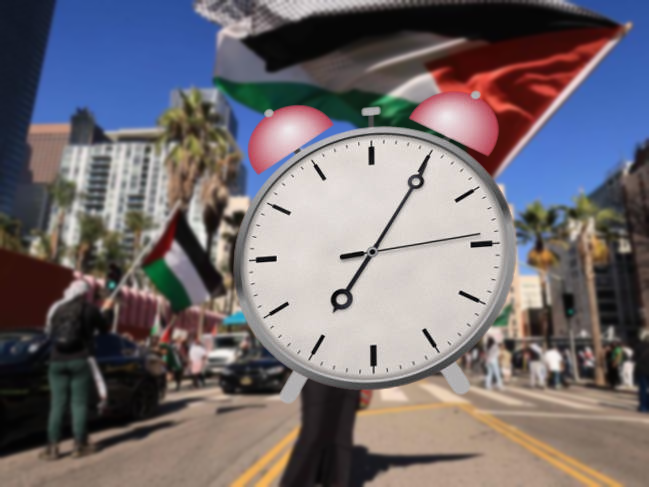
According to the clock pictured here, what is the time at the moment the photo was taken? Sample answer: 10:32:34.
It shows 7:05:14
